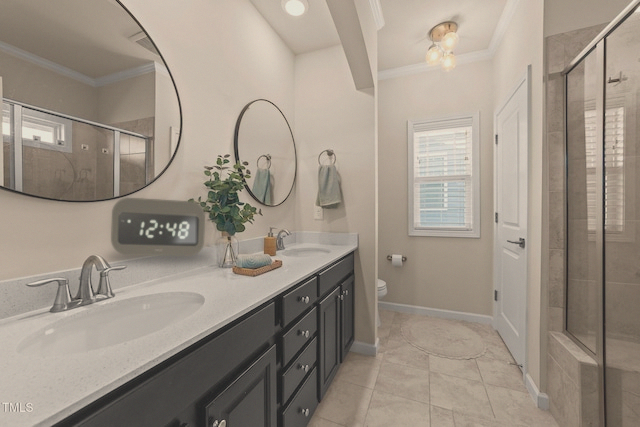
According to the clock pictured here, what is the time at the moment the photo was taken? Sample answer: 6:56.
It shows 12:48
